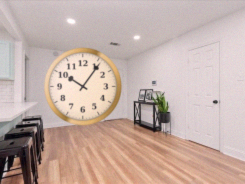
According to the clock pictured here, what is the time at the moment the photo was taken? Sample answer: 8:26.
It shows 10:06
